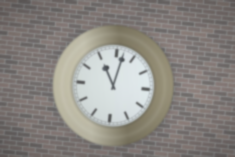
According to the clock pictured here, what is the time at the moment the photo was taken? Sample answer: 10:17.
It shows 11:02
